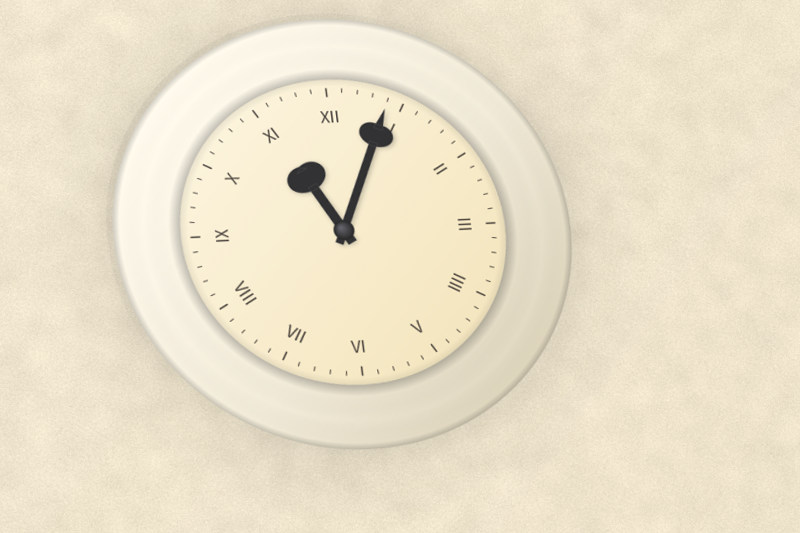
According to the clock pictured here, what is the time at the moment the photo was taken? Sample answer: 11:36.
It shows 11:04
